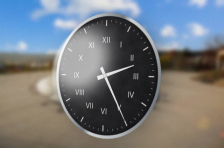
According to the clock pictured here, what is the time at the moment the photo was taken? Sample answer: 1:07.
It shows 2:25
